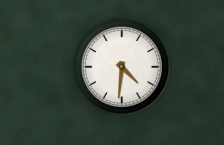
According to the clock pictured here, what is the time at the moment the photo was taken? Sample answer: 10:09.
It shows 4:31
